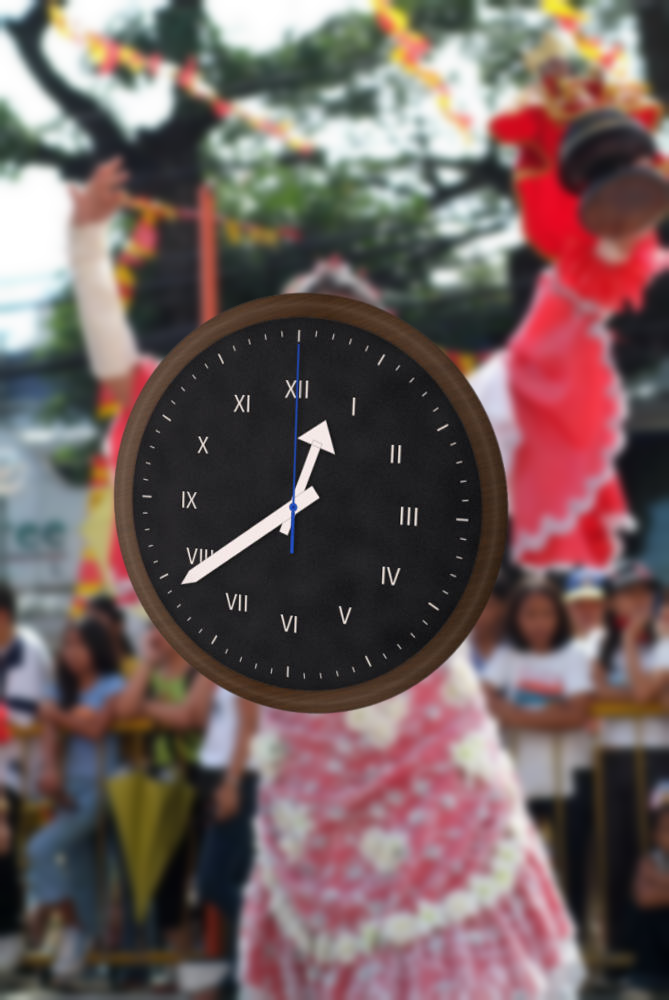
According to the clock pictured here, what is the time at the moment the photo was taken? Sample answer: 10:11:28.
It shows 12:39:00
